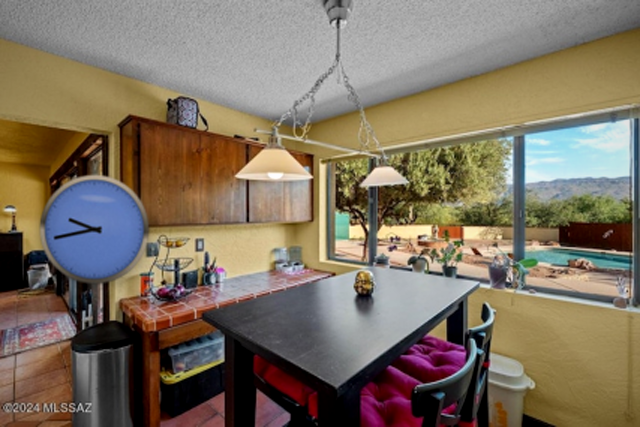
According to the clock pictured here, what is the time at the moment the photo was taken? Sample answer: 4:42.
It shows 9:43
